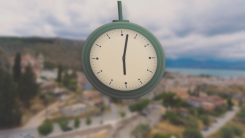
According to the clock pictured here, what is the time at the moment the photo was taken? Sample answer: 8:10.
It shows 6:02
